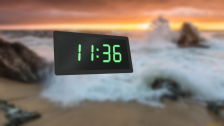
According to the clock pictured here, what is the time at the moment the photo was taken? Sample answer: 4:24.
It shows 11:36
